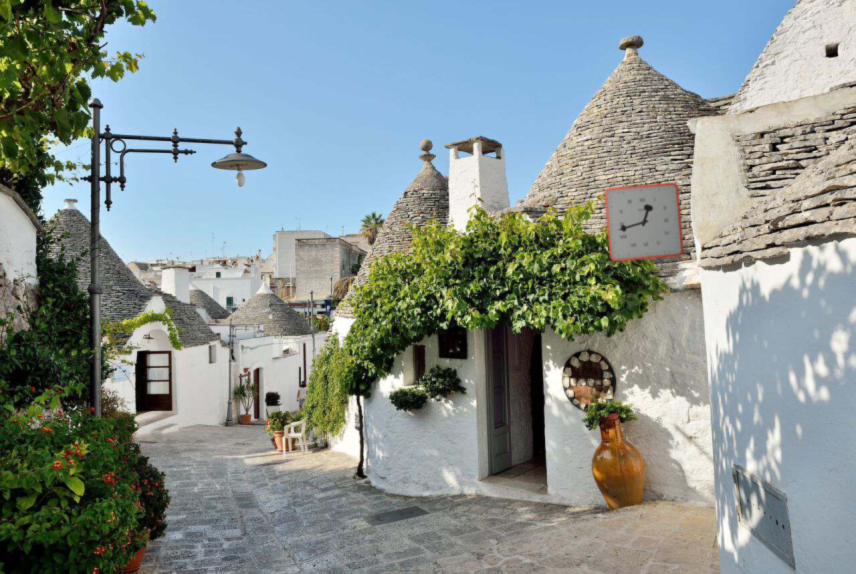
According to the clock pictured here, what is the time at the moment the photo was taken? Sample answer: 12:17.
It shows 12:43
